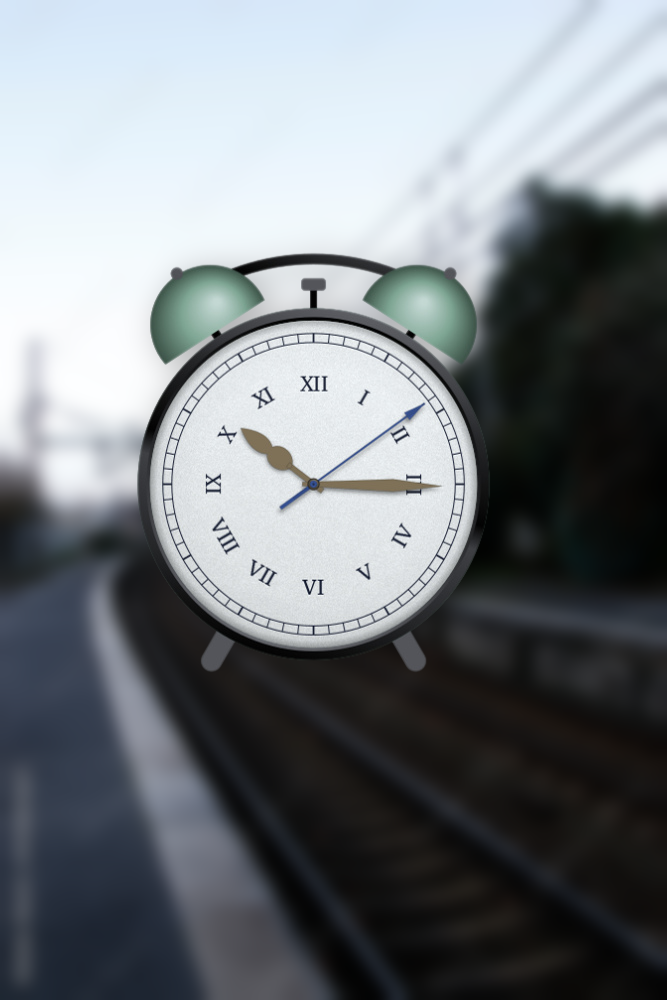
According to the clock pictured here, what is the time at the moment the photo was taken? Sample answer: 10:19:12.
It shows 10:15:09
